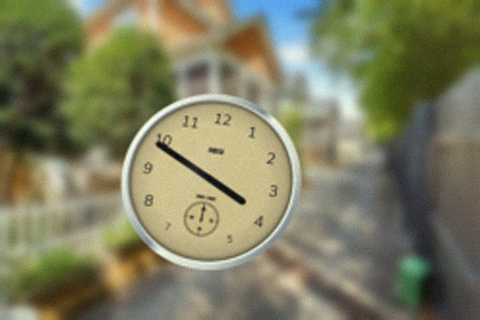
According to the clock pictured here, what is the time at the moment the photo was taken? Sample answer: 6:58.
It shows 3:49
